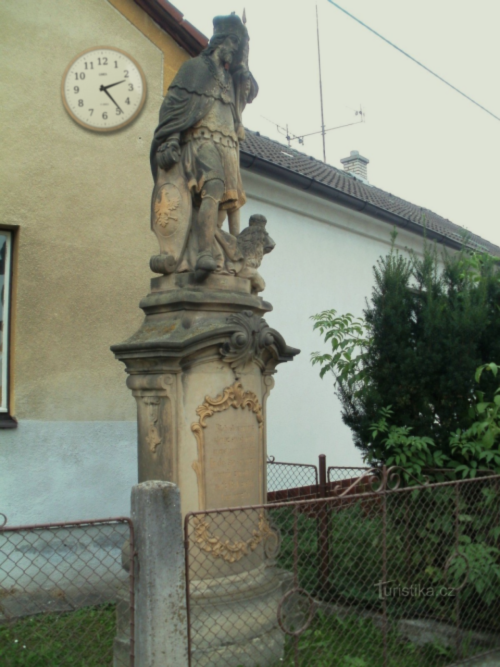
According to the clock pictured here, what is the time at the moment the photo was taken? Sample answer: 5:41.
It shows 2:24
